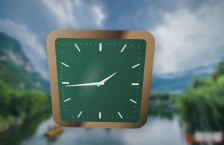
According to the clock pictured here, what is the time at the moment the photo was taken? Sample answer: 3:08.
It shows 1:44
